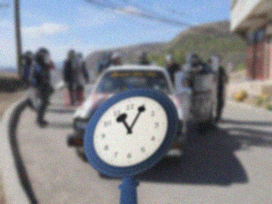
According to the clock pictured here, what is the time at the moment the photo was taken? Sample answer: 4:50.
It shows 11:05
